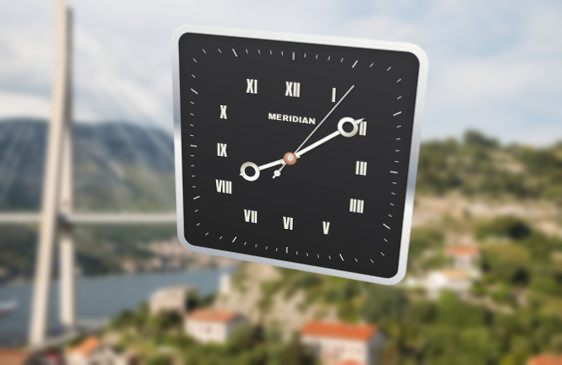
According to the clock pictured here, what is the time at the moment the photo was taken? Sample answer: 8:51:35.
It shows 8:09:06
